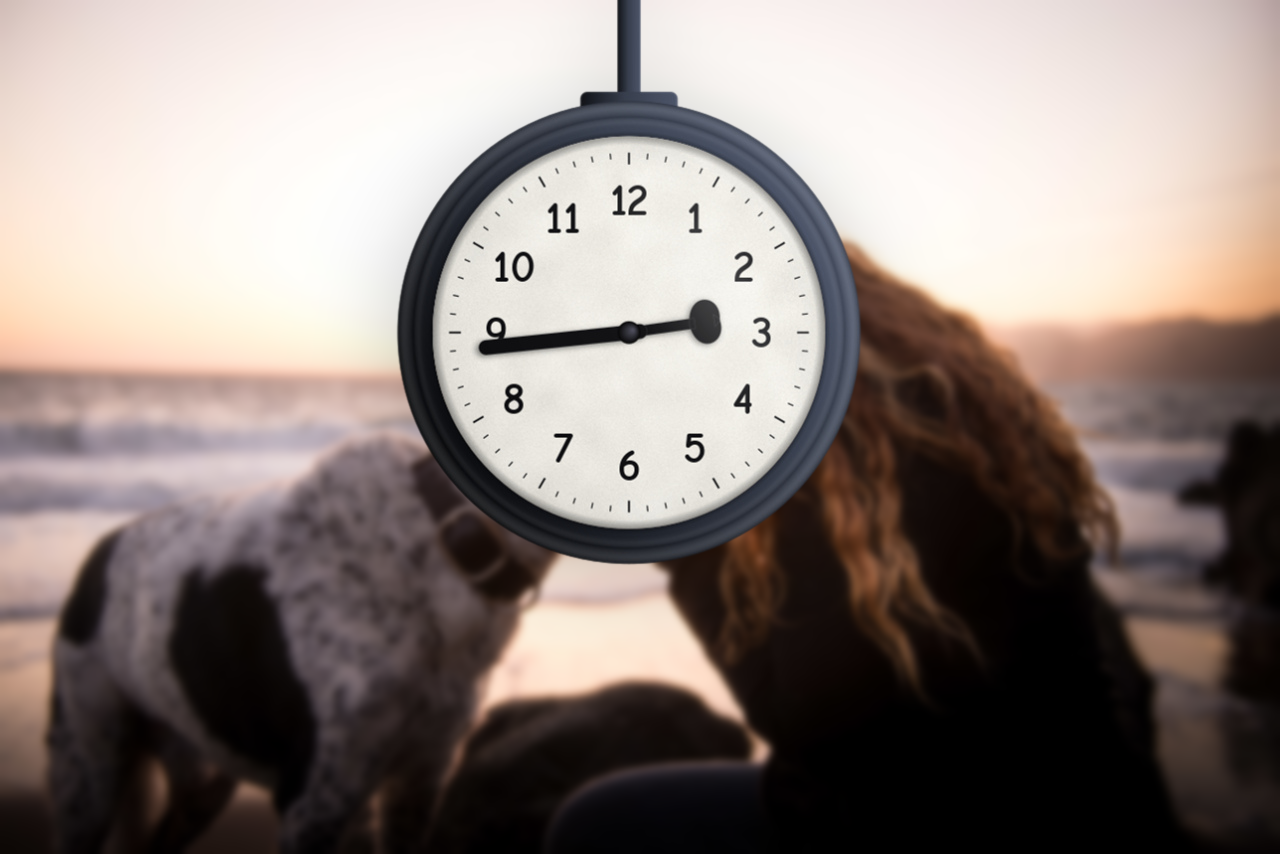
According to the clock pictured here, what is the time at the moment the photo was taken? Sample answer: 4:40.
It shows 2:44
